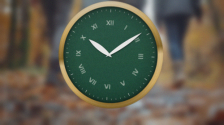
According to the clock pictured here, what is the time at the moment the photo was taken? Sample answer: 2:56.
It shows 10:09
